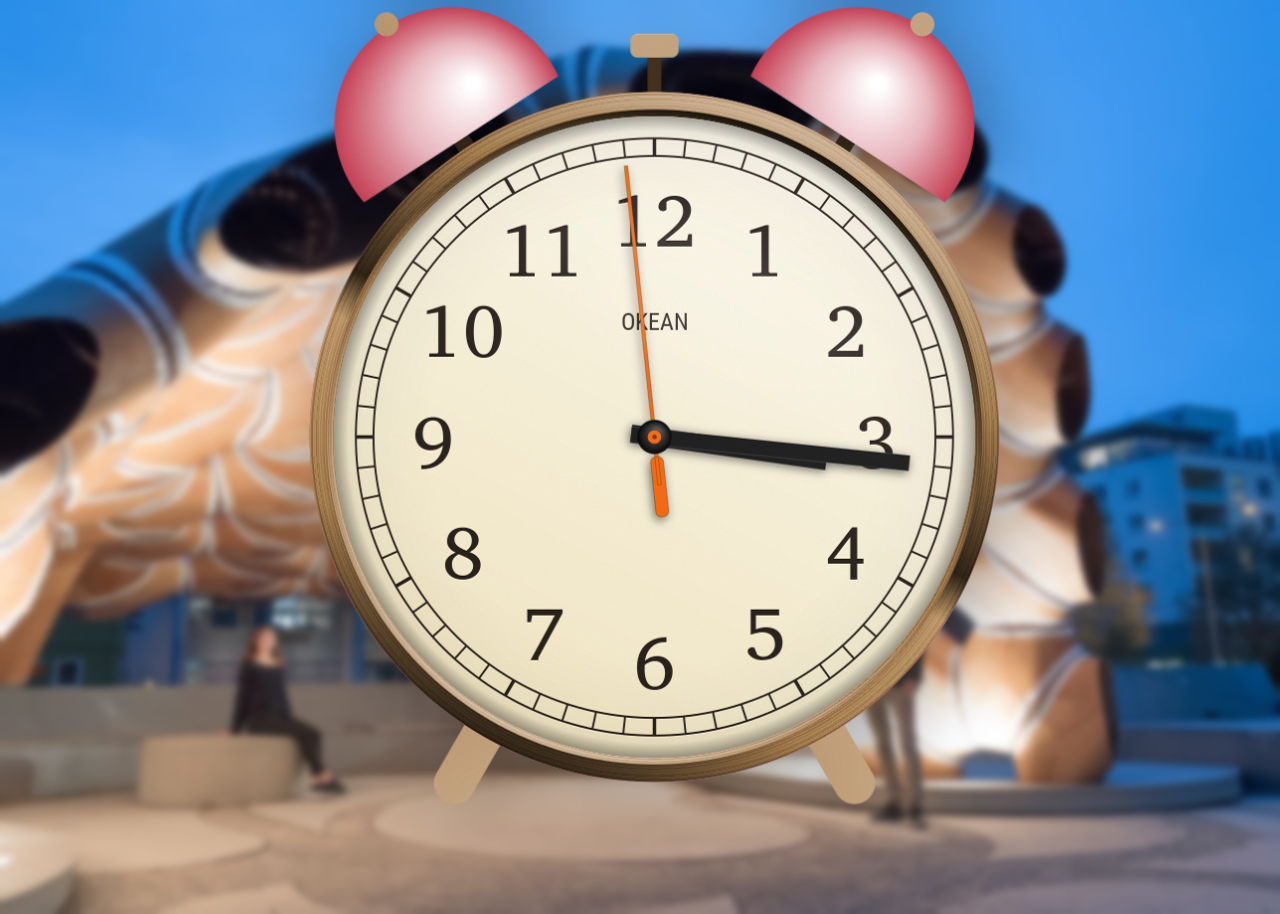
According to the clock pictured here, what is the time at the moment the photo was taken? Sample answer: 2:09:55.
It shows 3:15:59
